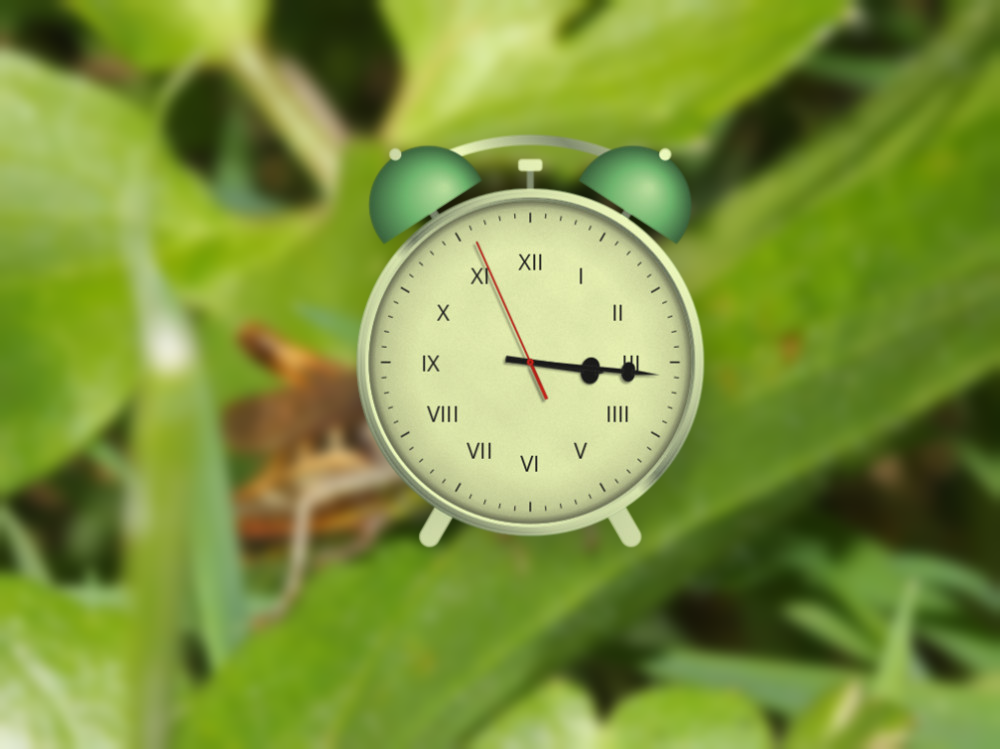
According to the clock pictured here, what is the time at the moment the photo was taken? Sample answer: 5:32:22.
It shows 3:15:56
